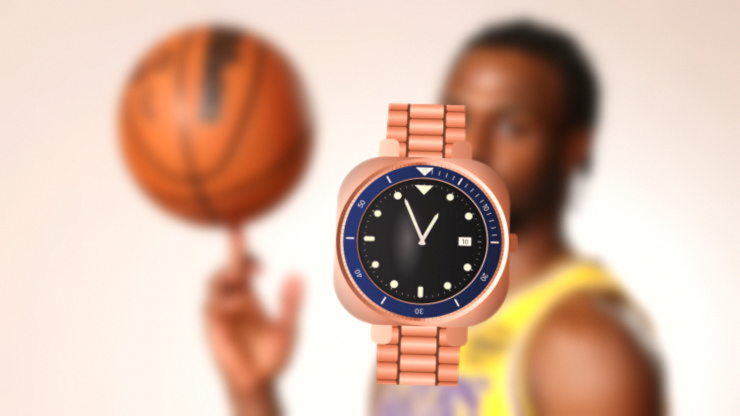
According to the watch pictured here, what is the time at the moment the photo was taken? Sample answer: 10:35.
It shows 12:56
